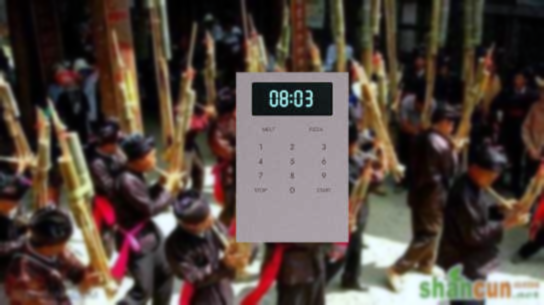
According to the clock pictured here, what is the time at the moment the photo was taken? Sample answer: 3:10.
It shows 8:03
